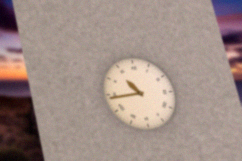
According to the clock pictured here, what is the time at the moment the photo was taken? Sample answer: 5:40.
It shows 10:44
